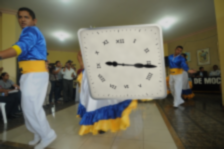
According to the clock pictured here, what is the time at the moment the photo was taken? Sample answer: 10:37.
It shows 9:16
